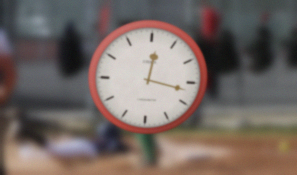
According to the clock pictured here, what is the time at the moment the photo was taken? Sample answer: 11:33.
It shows 12:17
